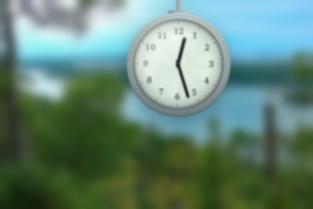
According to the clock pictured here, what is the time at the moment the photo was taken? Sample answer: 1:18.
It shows 12:27
